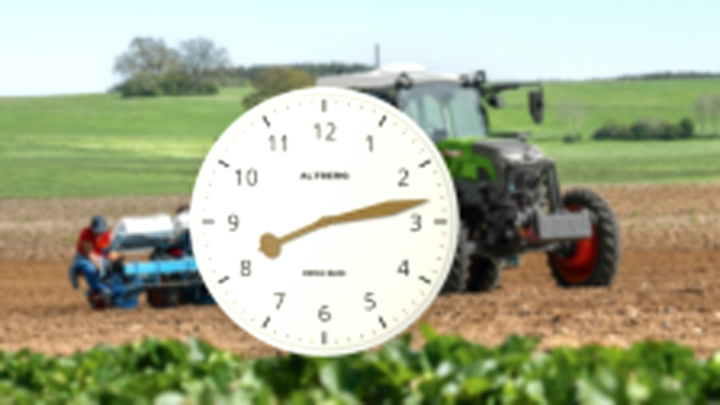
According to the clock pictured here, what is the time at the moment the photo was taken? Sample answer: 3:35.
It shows 8:13
